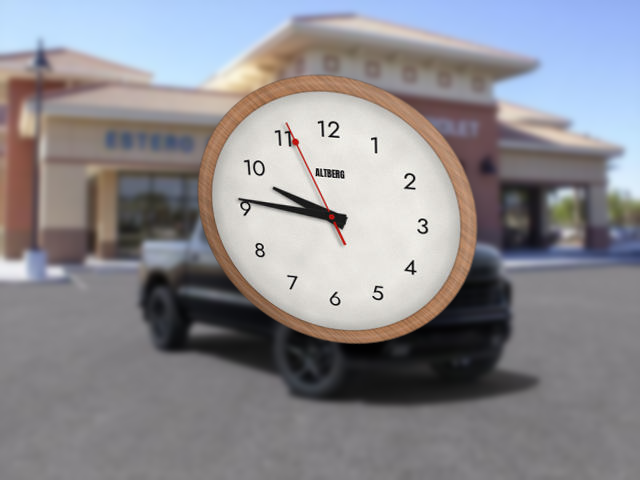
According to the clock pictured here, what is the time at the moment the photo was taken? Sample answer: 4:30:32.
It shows 9:45:56
